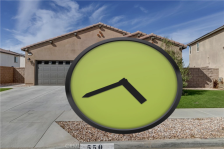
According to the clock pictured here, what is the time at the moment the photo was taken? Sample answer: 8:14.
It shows 4:41
